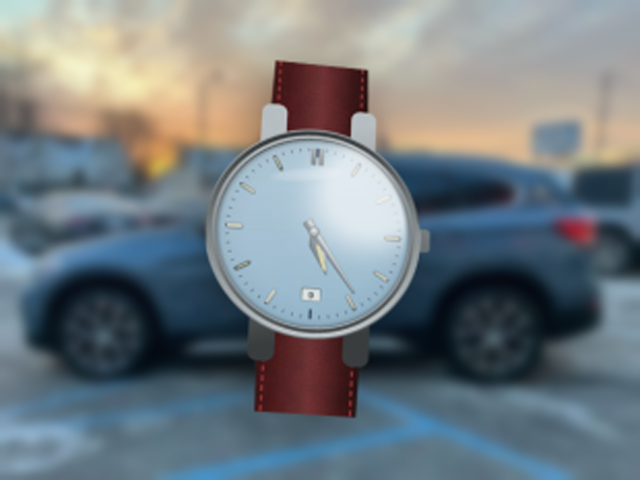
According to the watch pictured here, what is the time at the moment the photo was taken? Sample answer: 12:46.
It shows 5:24
